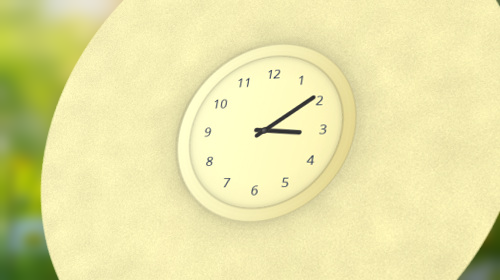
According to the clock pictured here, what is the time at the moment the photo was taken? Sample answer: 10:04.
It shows 3:09
